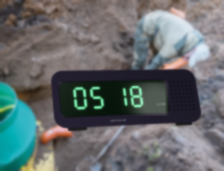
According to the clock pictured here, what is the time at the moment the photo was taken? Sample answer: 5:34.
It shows 5:18
